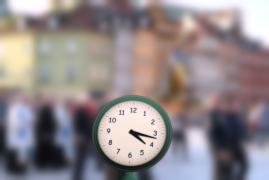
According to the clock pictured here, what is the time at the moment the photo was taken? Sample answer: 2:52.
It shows 4:17
